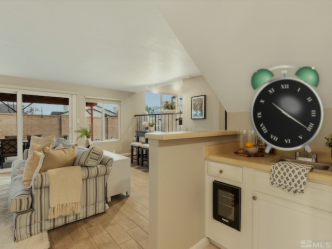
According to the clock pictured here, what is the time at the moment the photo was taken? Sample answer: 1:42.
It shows 10:21
